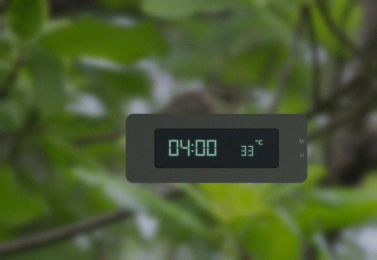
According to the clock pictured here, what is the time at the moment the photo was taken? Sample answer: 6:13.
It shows 4:00
